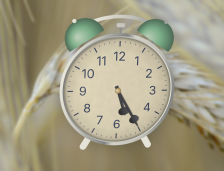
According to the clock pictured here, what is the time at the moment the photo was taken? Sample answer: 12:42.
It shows 5:25
